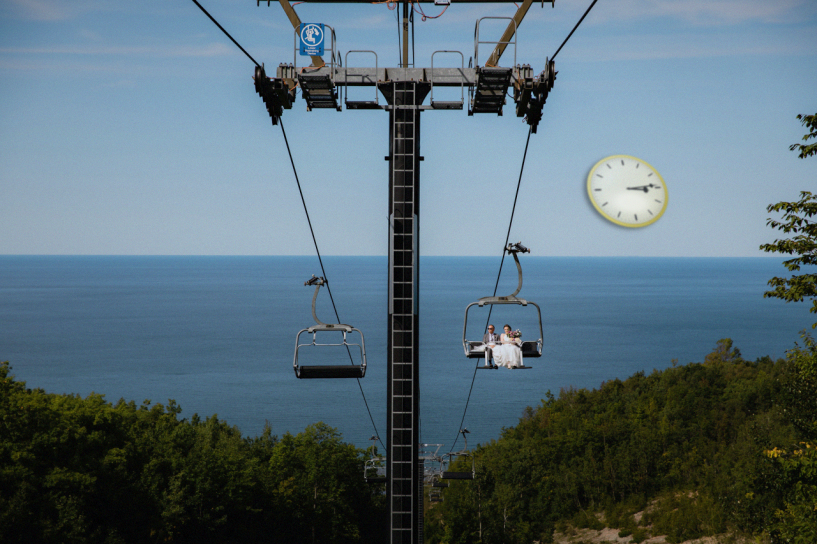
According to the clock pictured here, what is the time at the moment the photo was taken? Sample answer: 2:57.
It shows 3:14
